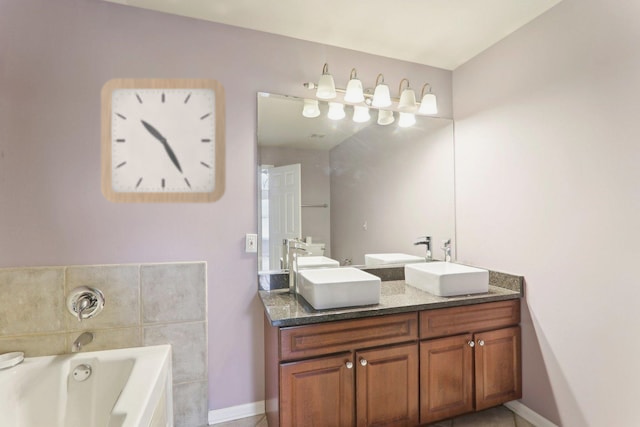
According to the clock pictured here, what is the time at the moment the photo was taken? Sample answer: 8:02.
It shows 10:25
